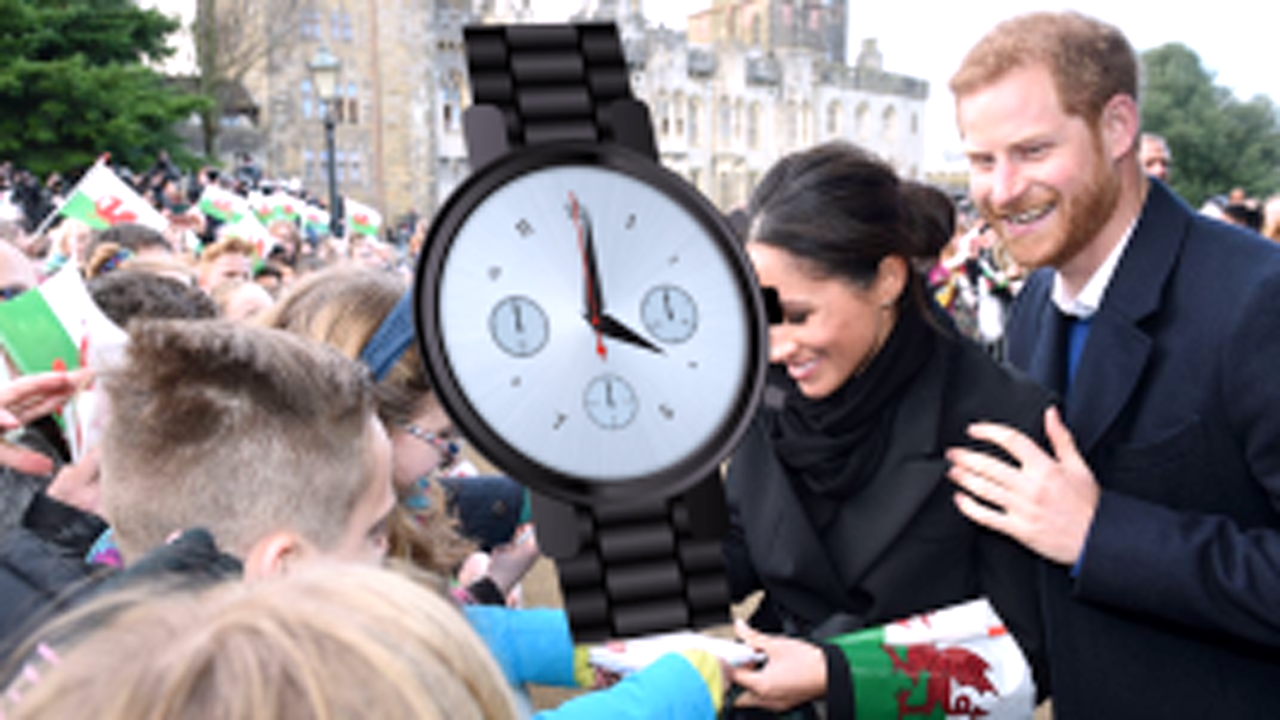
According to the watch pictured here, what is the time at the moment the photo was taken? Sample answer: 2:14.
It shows 4:01
